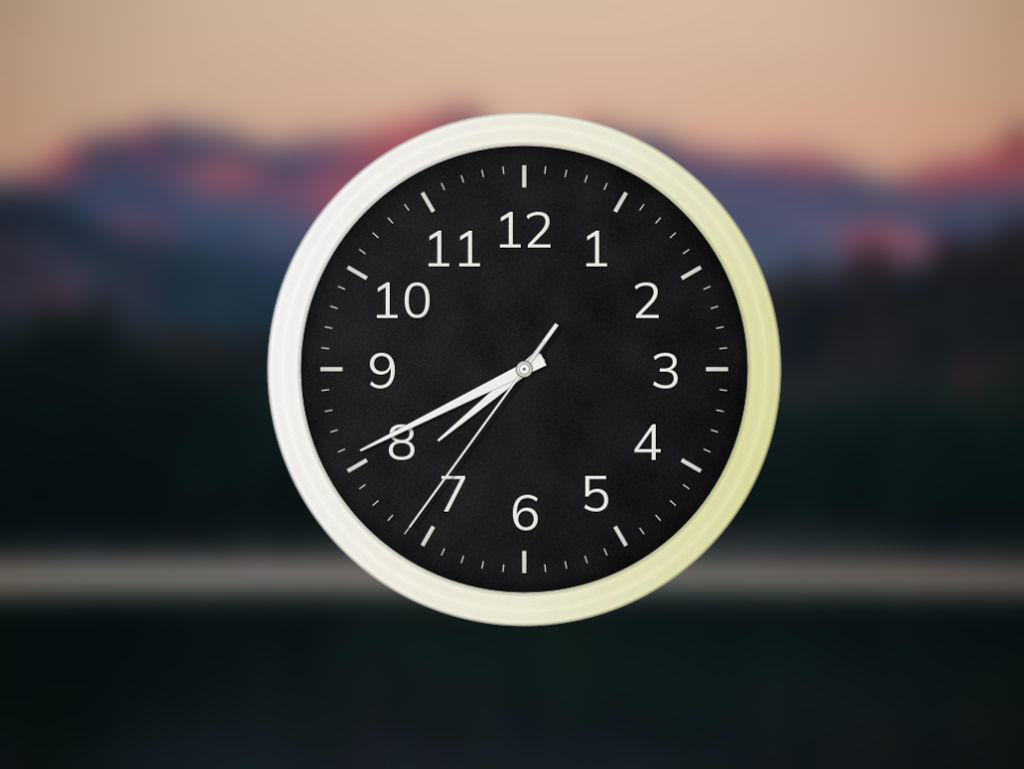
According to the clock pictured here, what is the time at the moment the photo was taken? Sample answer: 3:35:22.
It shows 7:40:36
